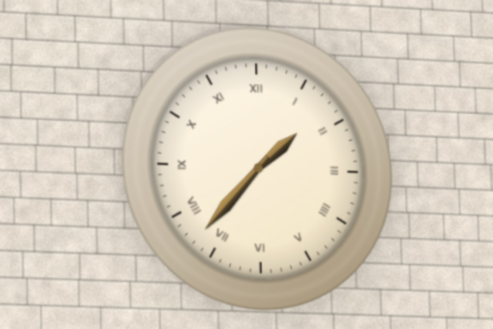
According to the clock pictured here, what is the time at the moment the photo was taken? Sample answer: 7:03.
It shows 1:37
